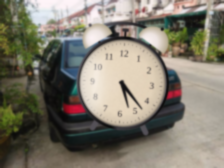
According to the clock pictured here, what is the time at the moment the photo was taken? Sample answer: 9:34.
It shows 5:23
